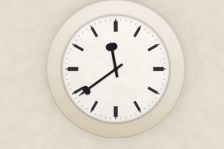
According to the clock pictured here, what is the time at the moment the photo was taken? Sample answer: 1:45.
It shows 11:39
